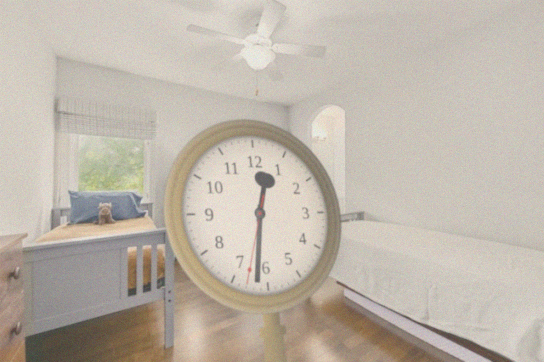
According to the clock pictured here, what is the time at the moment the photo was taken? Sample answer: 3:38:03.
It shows 12:31:33
